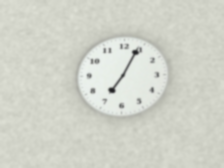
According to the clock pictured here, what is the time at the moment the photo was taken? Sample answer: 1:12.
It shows 7:04
